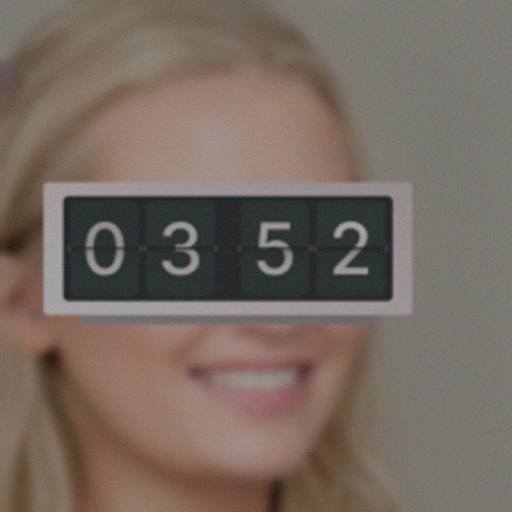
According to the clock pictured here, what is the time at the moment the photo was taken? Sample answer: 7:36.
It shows 3:52
